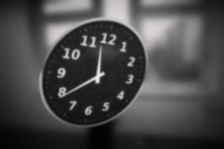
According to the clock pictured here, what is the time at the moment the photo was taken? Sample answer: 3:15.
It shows 11:39
